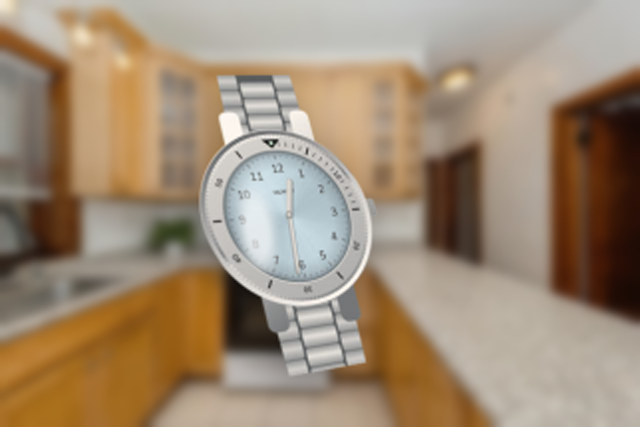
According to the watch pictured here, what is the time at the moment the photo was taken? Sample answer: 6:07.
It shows 12:31
